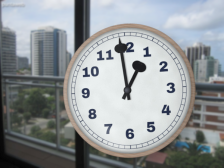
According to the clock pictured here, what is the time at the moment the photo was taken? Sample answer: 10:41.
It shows 12:59
